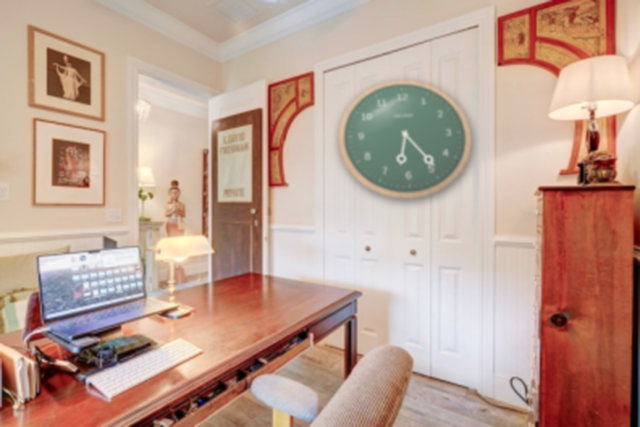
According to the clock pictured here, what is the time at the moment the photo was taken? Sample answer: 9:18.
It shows 6:24
